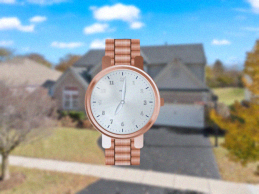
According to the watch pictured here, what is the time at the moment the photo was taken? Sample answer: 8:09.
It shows 7:01
